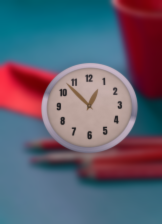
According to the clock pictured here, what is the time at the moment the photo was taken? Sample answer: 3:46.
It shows 12:53
